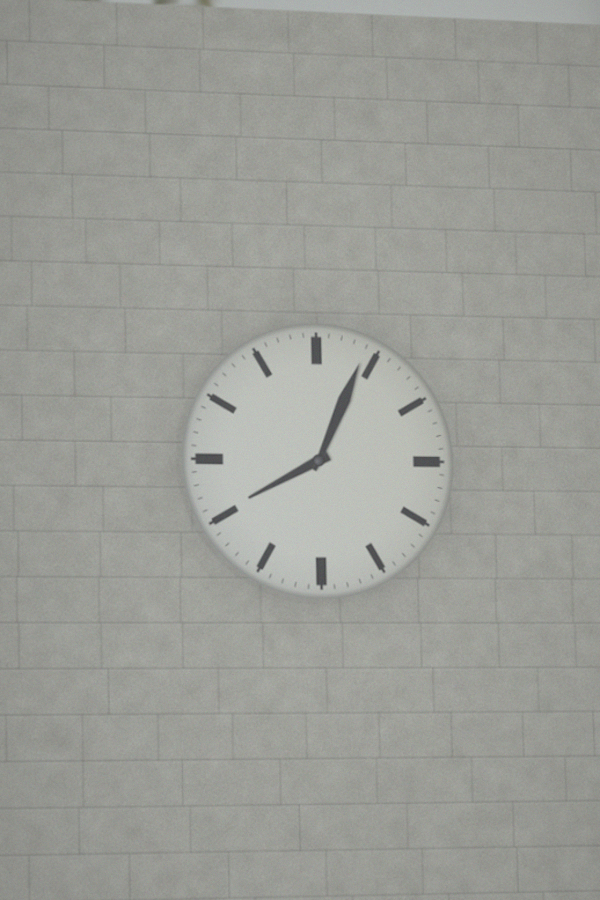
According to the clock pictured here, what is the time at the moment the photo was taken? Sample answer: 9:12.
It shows 8:04
